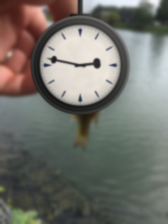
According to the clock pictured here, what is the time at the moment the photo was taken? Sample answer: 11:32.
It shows 2:47
